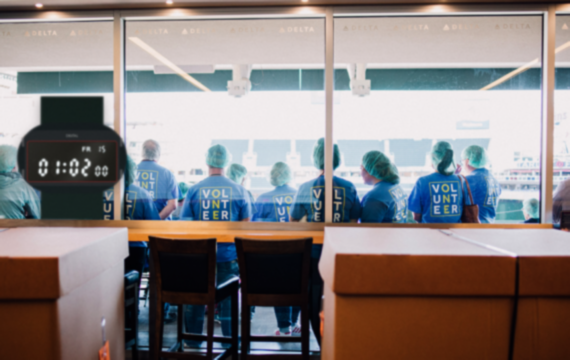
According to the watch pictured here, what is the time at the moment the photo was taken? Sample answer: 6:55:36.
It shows 1:02:00
